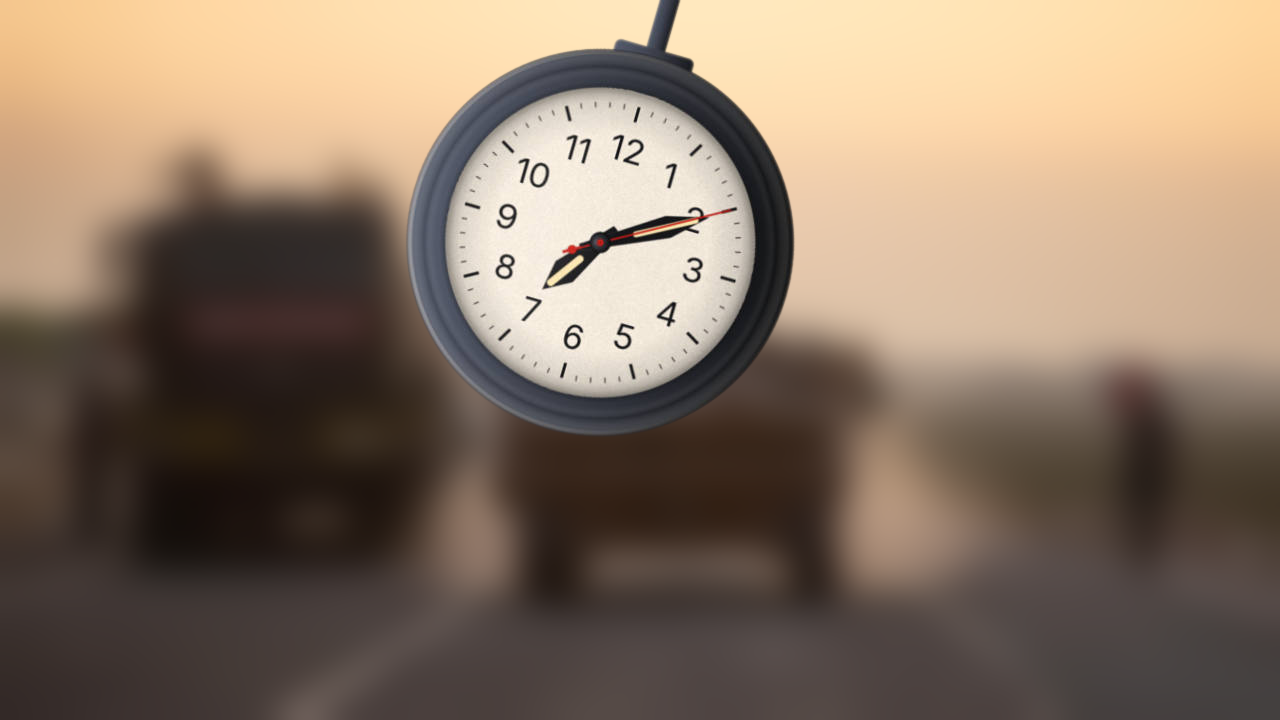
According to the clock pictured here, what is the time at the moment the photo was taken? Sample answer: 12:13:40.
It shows 7:10:10
